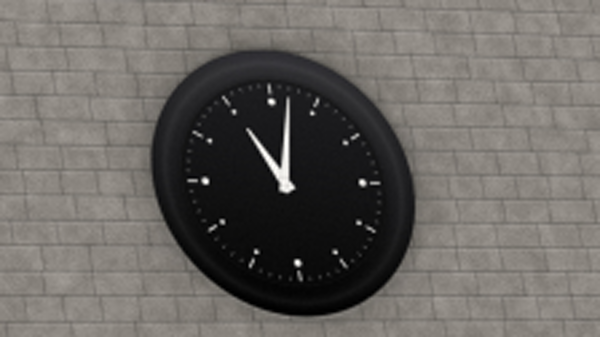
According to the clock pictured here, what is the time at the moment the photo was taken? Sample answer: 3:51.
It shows 11:02
